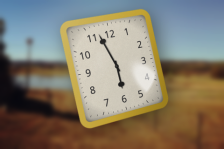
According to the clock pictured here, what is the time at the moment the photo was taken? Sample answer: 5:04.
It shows 5:57
